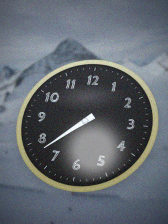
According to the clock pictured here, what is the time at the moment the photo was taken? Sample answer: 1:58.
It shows 7:38
